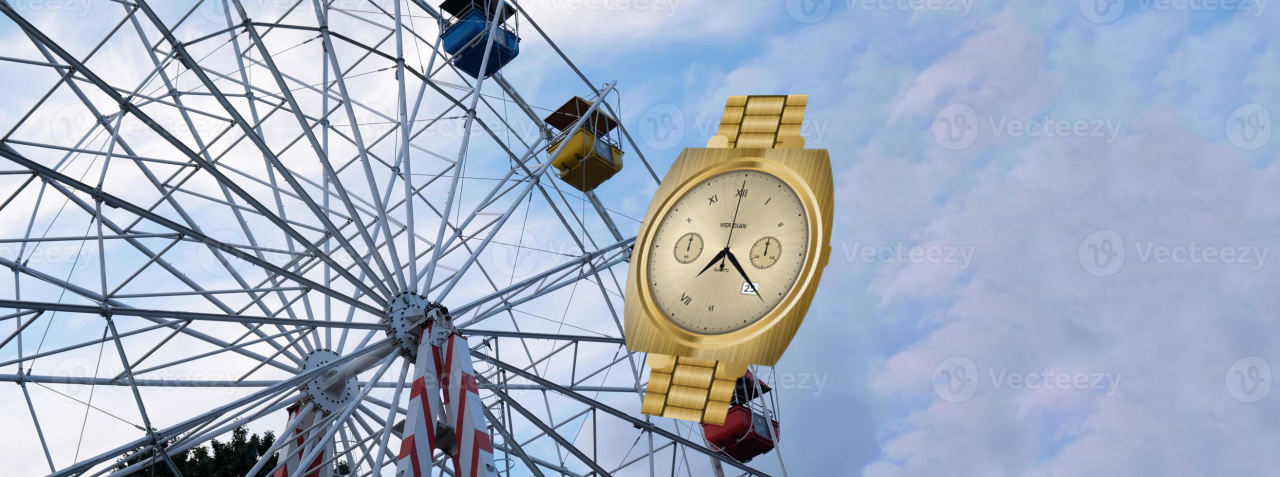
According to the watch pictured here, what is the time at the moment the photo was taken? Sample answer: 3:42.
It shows 7:22
